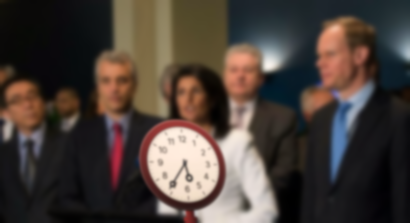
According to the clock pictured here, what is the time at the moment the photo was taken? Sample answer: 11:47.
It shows 5:36
